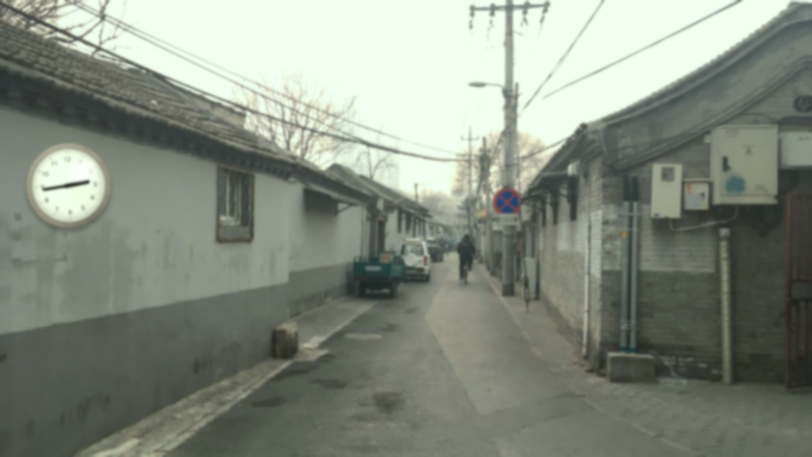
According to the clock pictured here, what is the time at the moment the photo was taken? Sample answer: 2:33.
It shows 2:44
